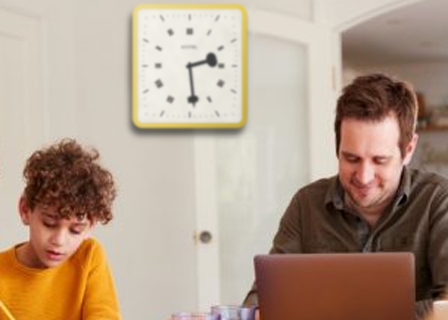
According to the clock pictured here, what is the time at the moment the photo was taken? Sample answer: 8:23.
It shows 2:29
